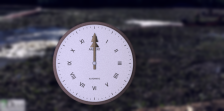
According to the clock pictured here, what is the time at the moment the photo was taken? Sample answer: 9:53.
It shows 12:00
